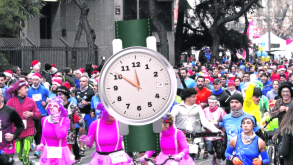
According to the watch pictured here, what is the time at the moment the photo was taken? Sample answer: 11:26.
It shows 11:51
